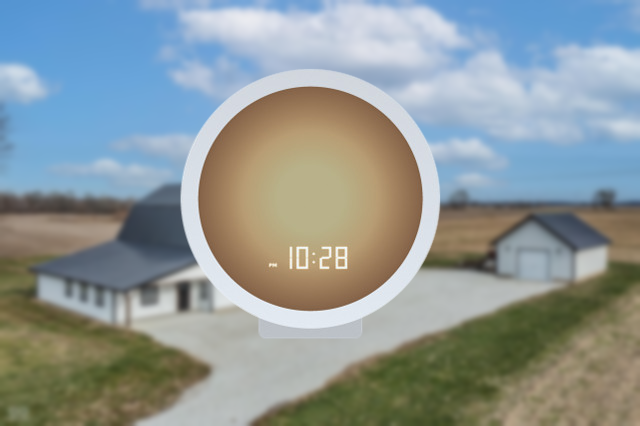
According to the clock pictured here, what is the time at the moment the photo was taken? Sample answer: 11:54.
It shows 10:28
